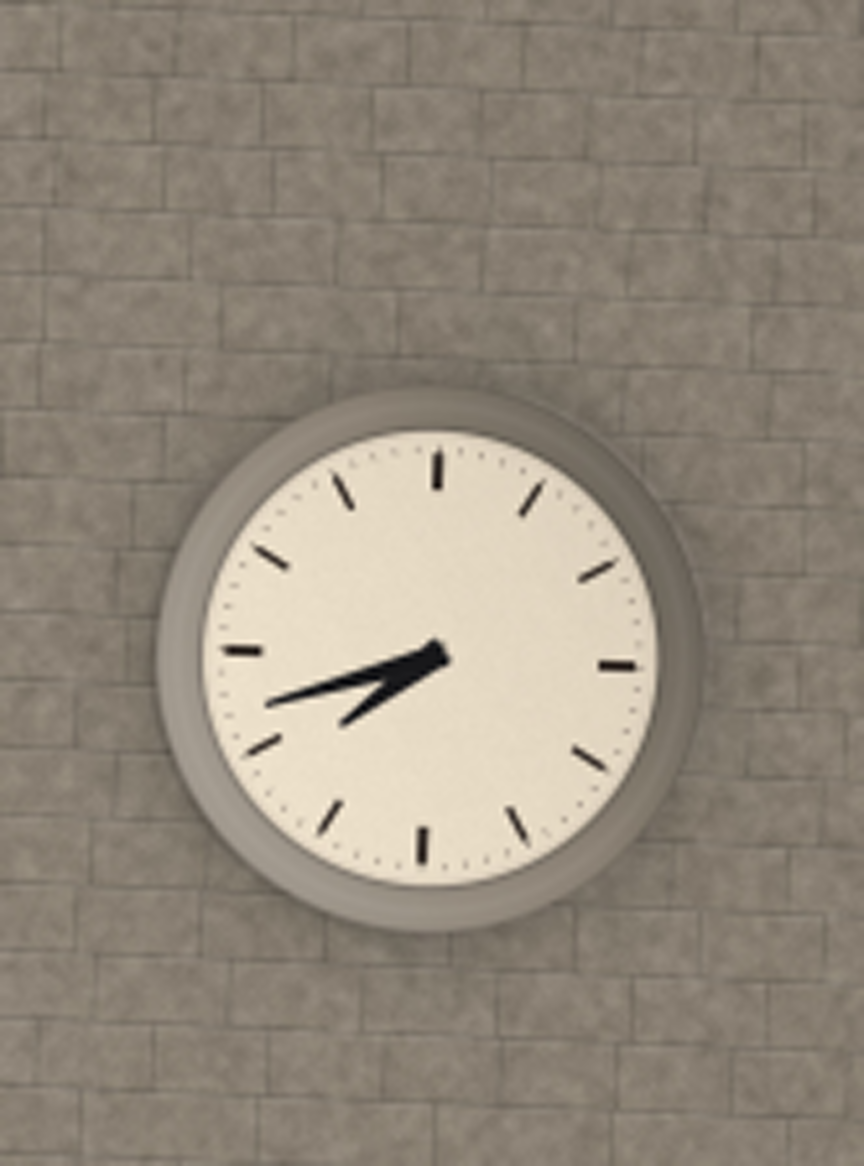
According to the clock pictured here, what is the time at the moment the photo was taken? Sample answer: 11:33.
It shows 7:42
